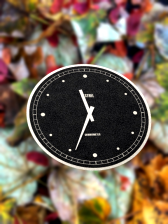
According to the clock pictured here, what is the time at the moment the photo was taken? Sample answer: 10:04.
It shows 11:34
